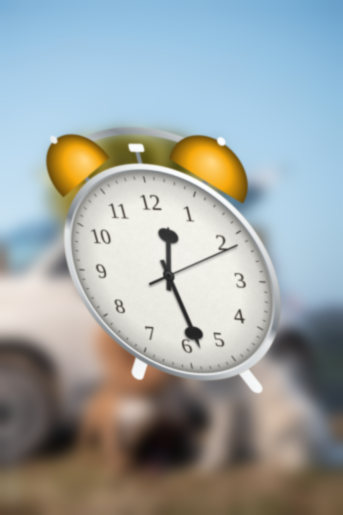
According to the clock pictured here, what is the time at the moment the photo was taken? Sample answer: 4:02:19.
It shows 12:28:11
